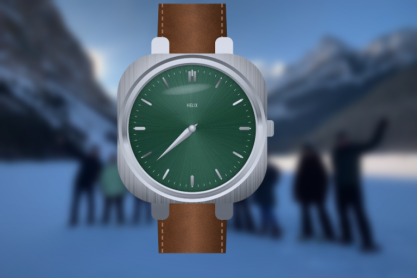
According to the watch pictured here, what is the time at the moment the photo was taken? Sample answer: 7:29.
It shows 7:38
